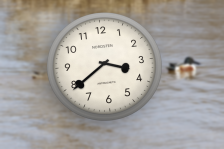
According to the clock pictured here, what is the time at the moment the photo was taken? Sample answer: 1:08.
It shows 3:39
